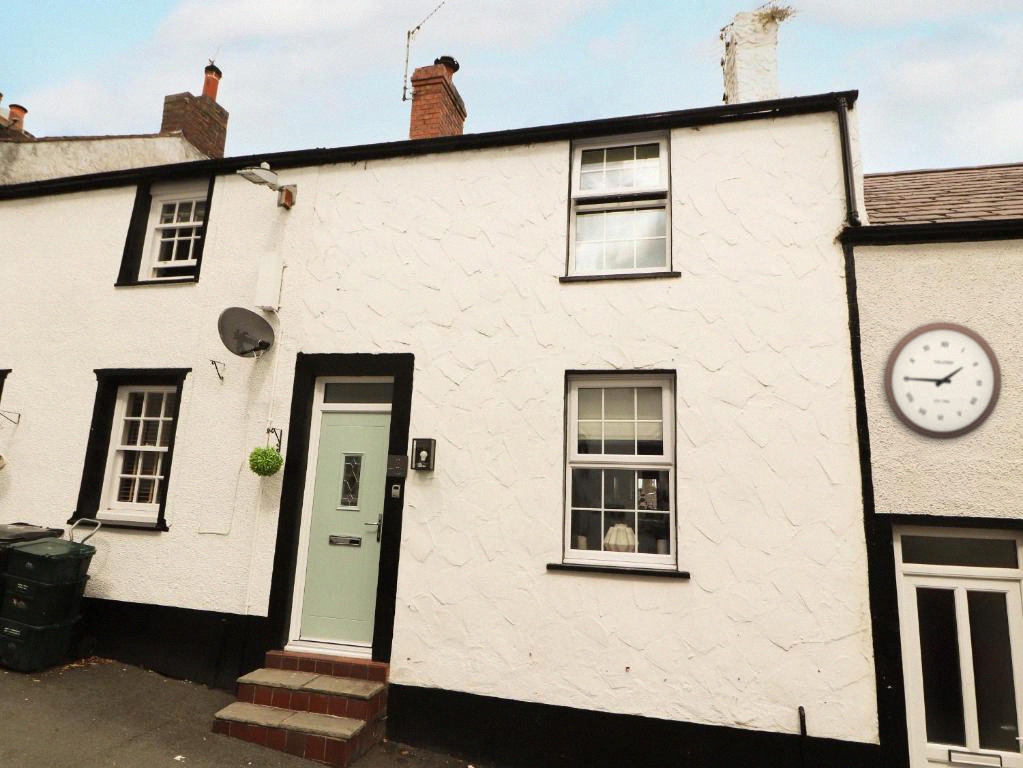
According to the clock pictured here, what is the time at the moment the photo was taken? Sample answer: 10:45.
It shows 1:45
